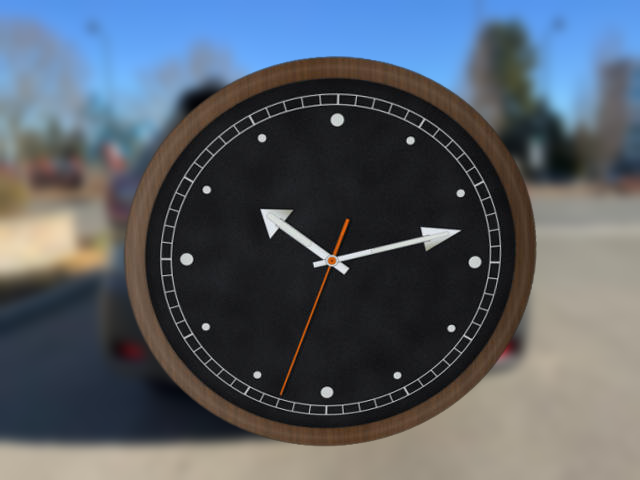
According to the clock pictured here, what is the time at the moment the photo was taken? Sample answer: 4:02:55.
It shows 10:12:33
